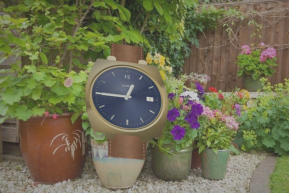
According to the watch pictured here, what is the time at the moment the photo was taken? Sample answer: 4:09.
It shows 12:45
